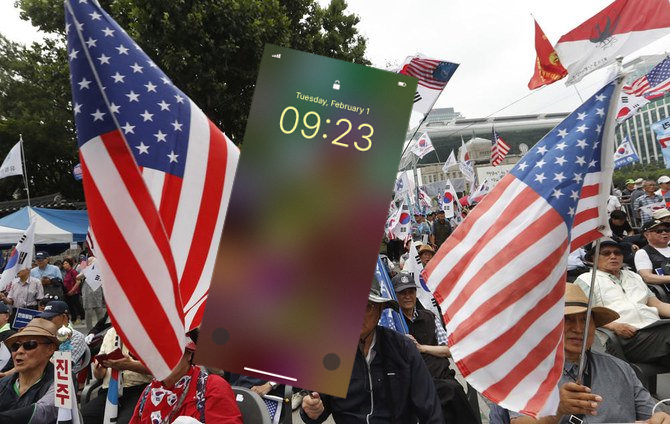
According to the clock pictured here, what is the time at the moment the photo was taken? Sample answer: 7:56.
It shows 9:23
